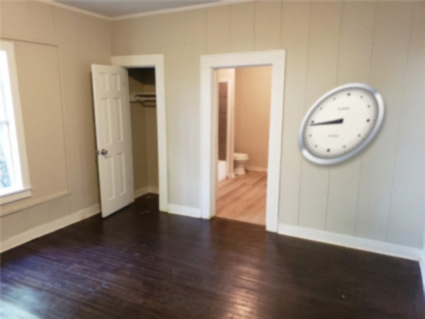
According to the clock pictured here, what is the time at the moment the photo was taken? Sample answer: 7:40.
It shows 8:44
